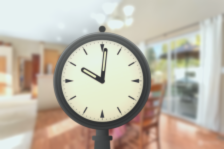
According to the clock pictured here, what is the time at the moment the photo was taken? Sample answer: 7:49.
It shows 10:01
